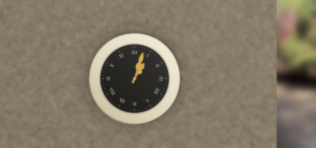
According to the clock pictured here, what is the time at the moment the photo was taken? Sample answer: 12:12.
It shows 1:03
